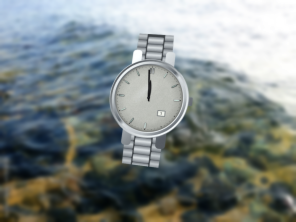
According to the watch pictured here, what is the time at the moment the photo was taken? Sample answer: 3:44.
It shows 11:59
